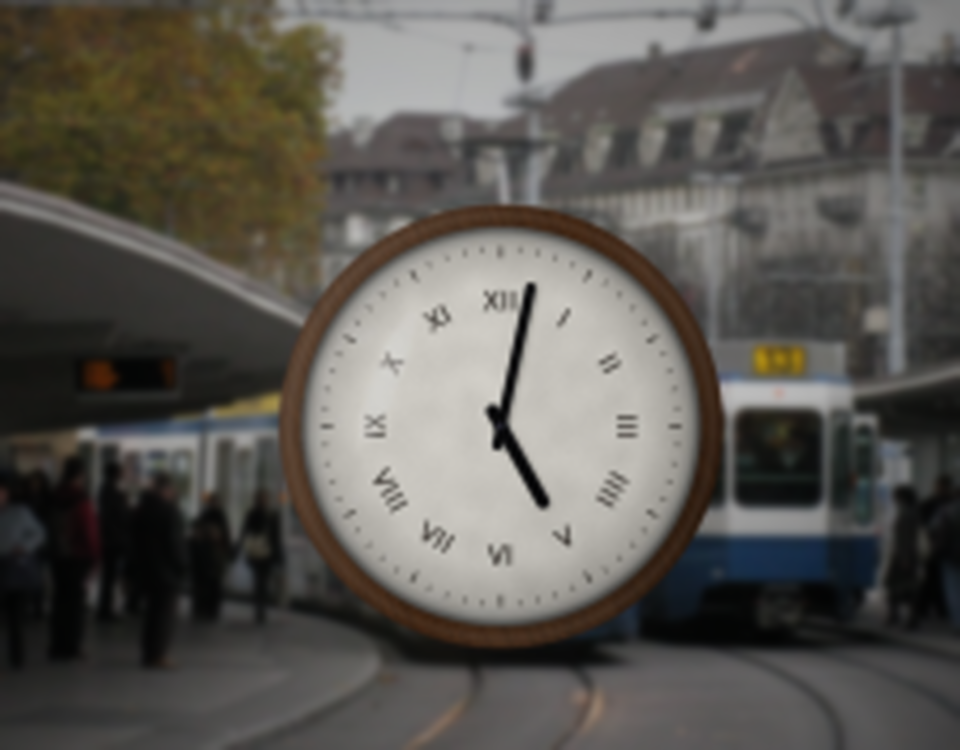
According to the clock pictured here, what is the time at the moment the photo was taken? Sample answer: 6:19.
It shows 5:02
